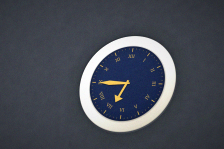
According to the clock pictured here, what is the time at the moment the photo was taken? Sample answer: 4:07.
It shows 6:45
